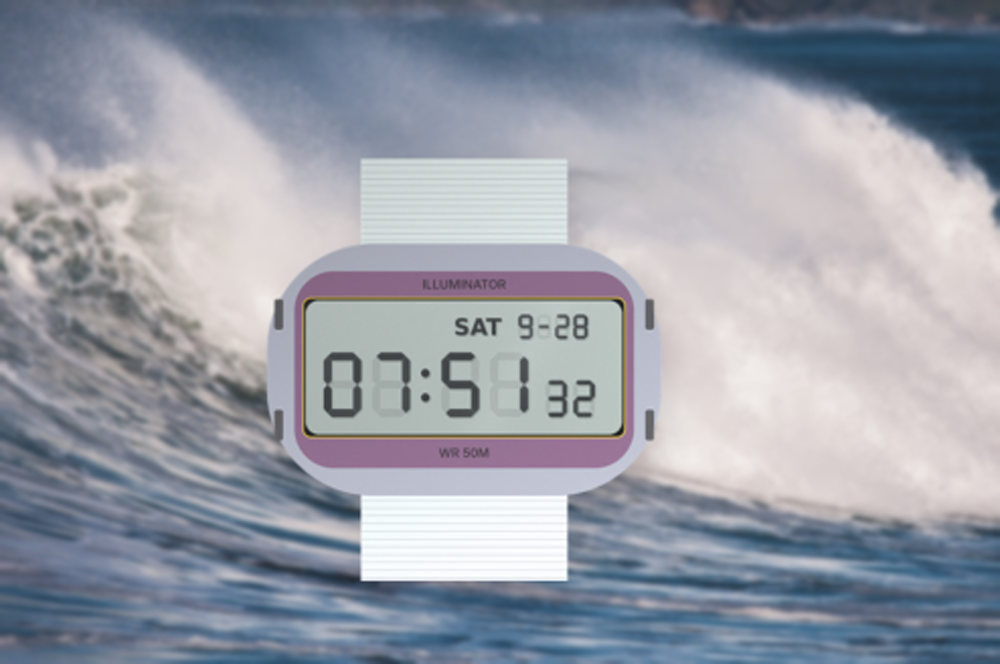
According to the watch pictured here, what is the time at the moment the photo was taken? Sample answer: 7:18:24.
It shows 7:51:32
